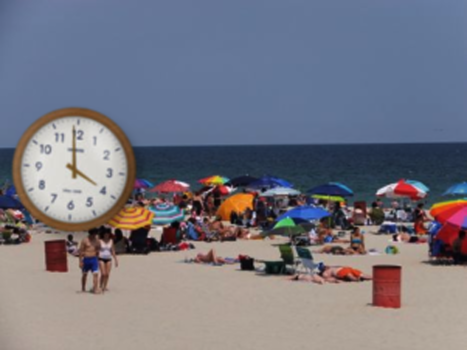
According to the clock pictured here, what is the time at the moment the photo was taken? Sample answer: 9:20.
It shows 3:59
